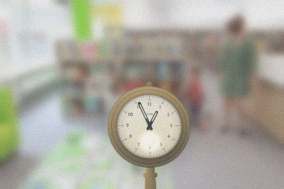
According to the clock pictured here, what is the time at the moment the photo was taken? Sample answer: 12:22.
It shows 12:56
